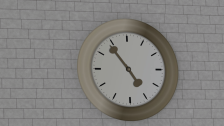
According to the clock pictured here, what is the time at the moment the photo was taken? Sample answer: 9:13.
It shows 4:54
